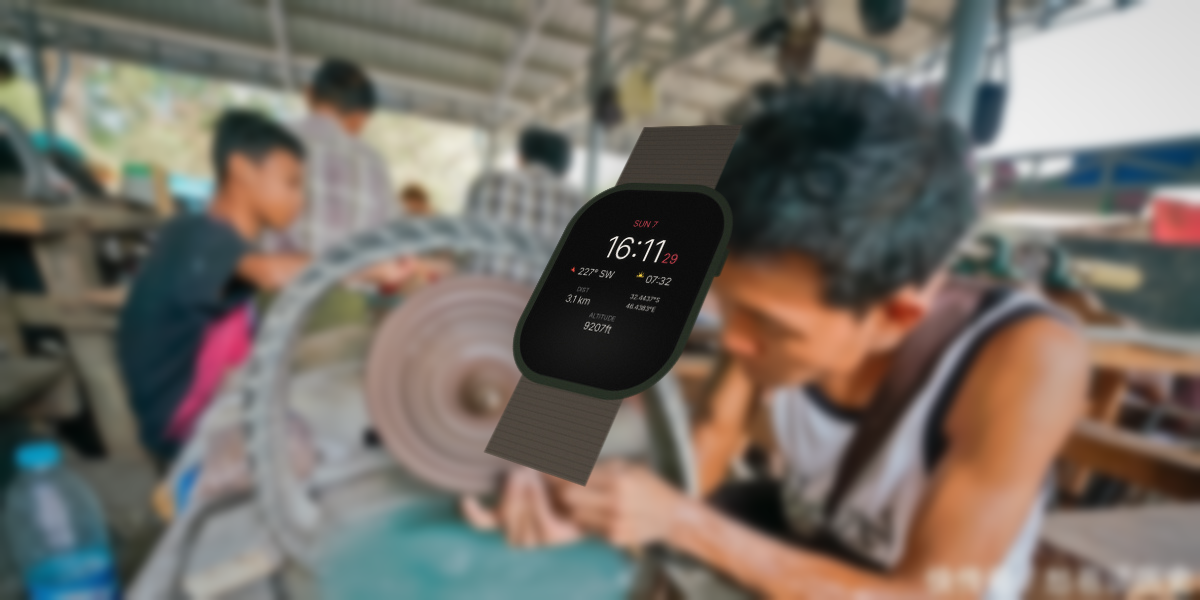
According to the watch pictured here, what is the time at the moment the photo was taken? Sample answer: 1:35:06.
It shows 16:11:29
